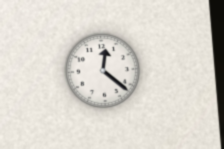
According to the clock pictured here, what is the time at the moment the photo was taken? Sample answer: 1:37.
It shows 12:22
